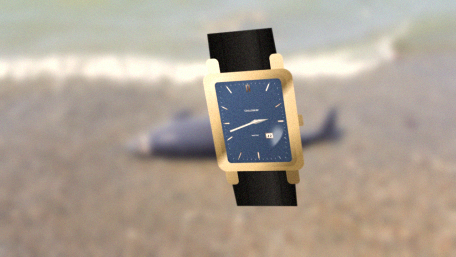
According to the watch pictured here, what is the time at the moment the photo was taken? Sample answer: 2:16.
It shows 2:42
